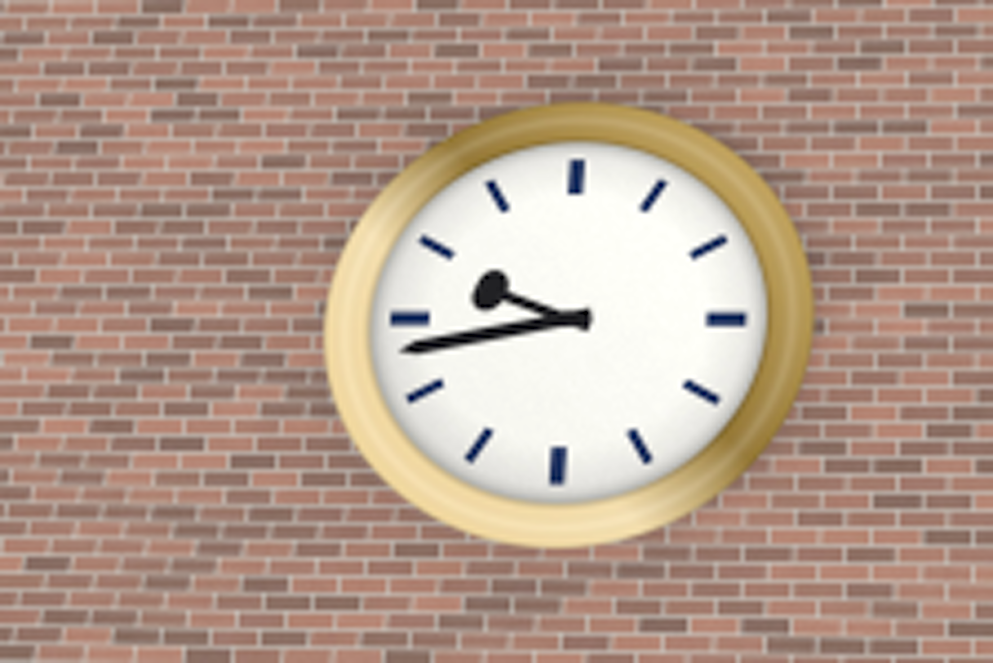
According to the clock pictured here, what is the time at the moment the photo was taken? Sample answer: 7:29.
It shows 9:43
